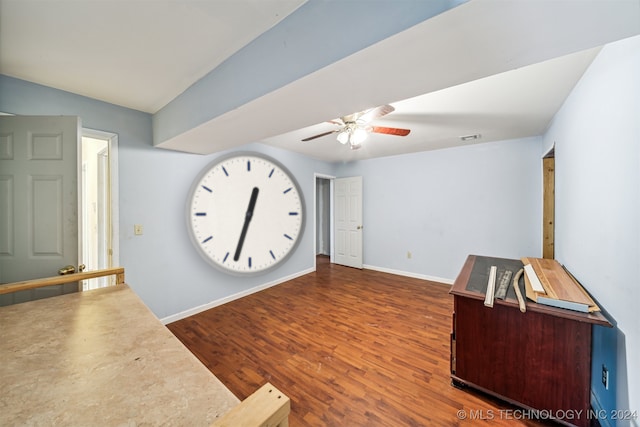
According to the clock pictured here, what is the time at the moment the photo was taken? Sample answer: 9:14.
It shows 12:33
